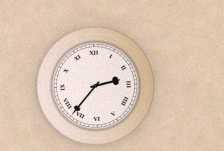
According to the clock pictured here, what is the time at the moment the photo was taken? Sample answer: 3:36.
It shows 2:37
